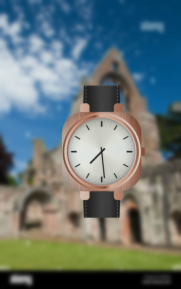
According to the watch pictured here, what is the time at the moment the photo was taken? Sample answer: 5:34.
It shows 7:29
